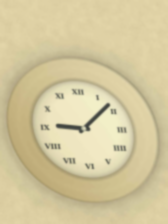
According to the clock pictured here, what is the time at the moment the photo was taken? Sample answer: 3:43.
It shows 9:08
